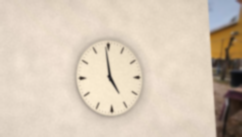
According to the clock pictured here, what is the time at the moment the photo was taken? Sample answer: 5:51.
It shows 4:59
